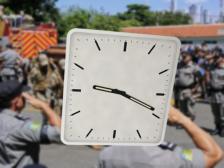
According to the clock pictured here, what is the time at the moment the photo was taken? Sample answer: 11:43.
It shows 9:19
